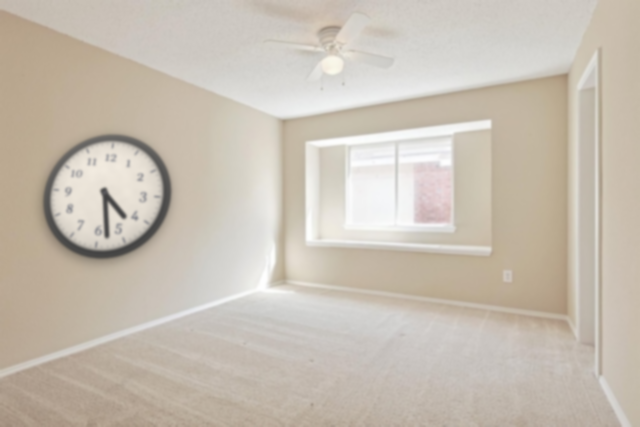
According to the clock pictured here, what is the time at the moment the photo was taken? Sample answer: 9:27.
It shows 4:28
